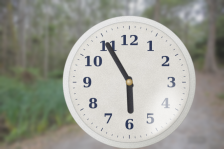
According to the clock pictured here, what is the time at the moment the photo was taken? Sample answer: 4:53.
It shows 5:55
